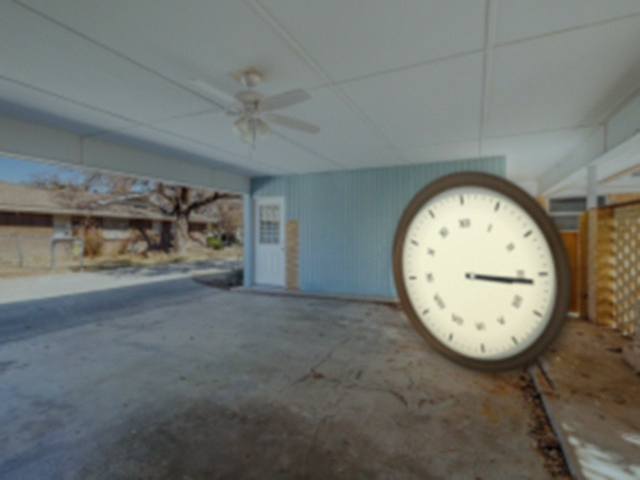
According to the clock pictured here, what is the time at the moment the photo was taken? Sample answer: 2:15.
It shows 3:16
